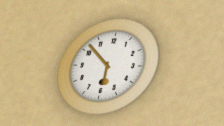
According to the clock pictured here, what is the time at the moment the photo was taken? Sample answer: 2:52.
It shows 5:52
